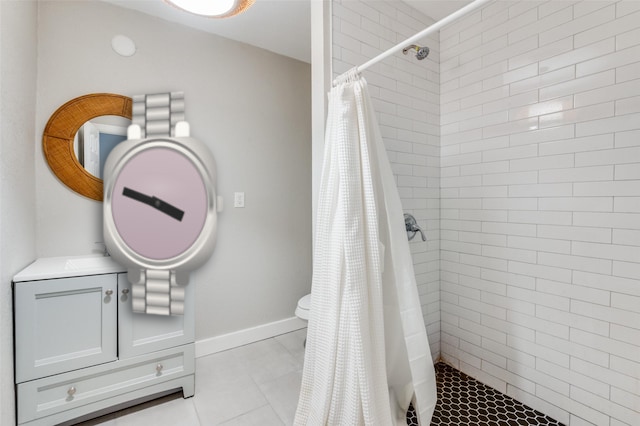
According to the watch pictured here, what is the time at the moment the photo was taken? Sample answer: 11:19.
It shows 3:48
